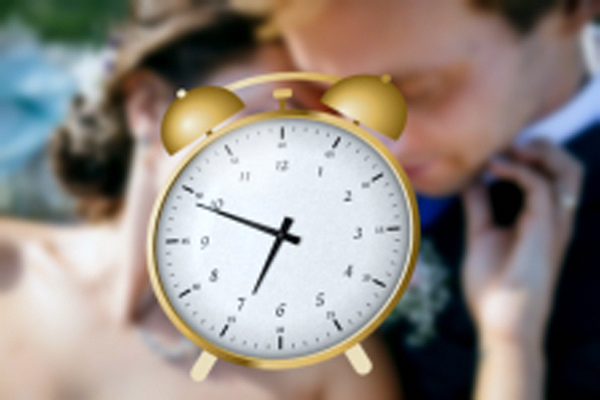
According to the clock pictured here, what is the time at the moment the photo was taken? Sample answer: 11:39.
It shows 6:49
